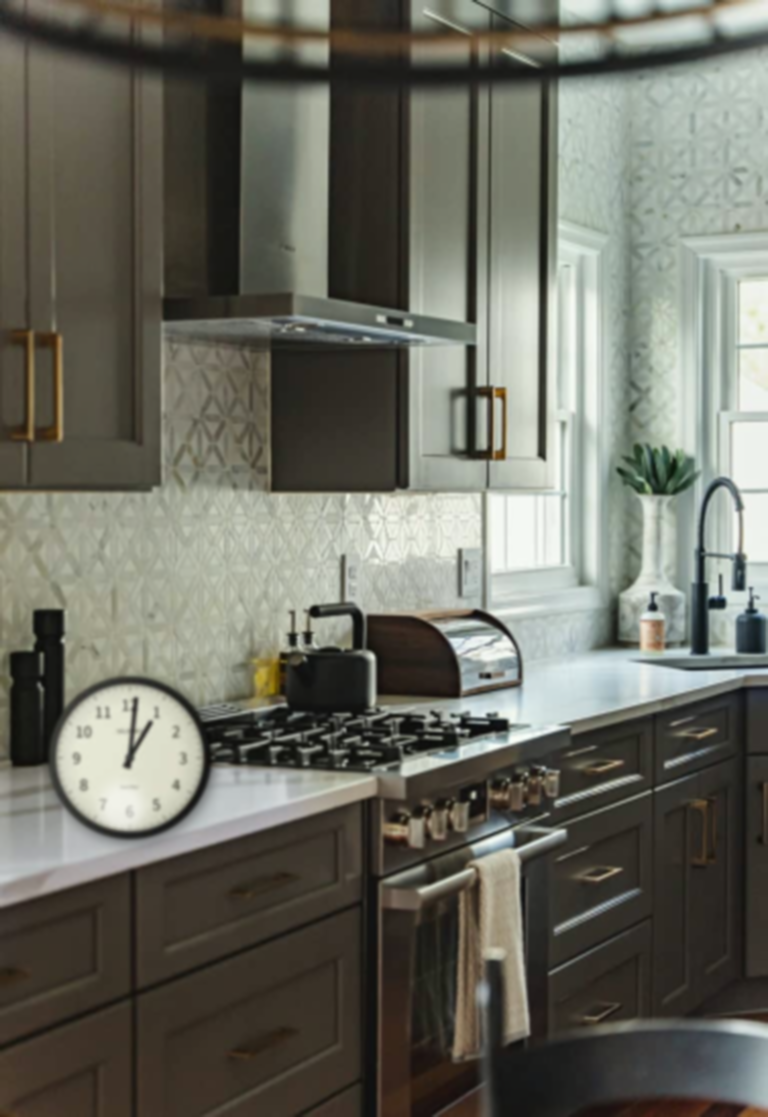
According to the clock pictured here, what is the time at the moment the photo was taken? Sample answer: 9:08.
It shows 1:01
